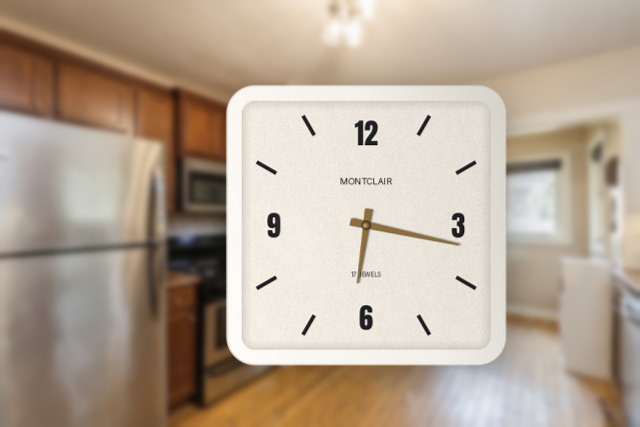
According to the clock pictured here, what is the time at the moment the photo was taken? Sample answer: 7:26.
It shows 6:17
